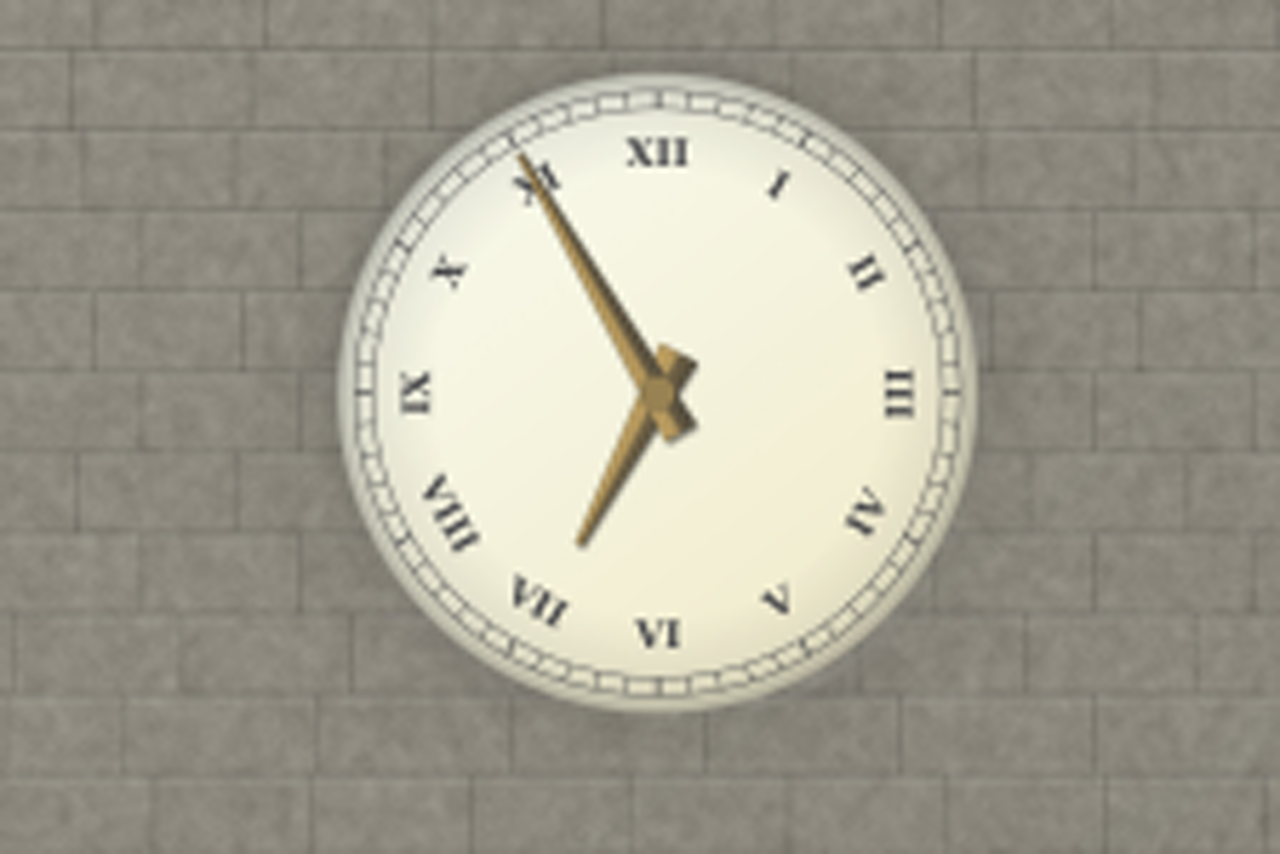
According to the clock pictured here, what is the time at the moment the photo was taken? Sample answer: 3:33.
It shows 6:55
